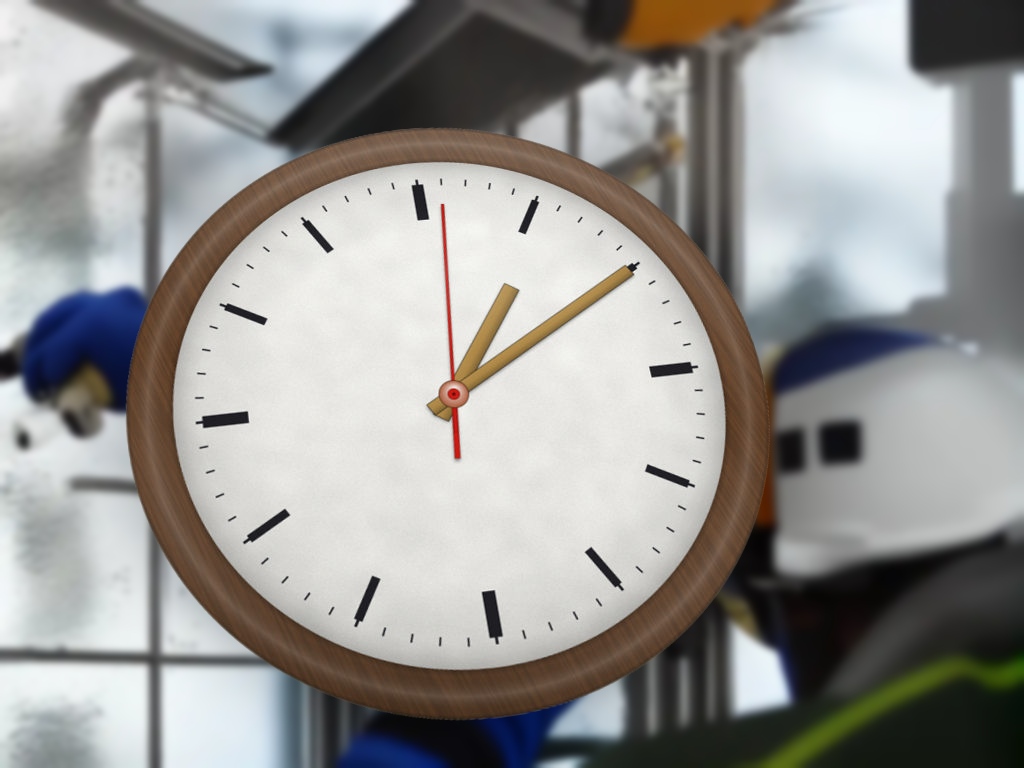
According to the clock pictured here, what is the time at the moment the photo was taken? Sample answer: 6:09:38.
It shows 1:10:01
